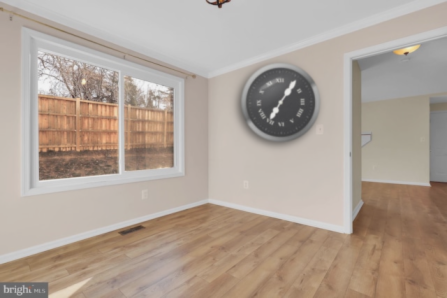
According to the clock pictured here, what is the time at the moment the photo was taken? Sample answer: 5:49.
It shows 7:06
